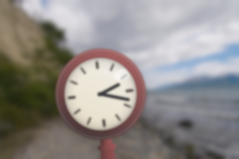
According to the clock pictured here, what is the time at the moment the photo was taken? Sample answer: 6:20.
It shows 2:18
